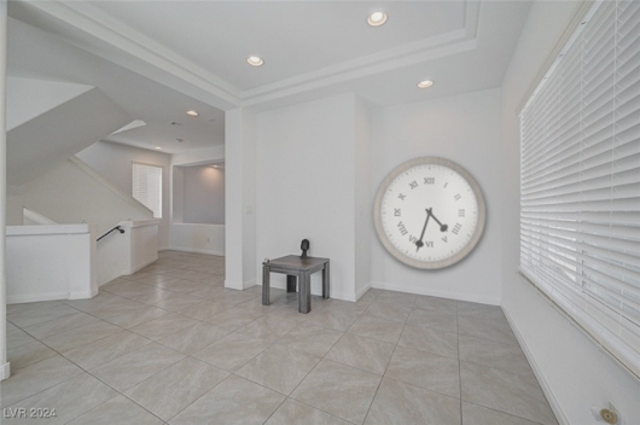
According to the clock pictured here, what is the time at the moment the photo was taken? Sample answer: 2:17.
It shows 4:33
